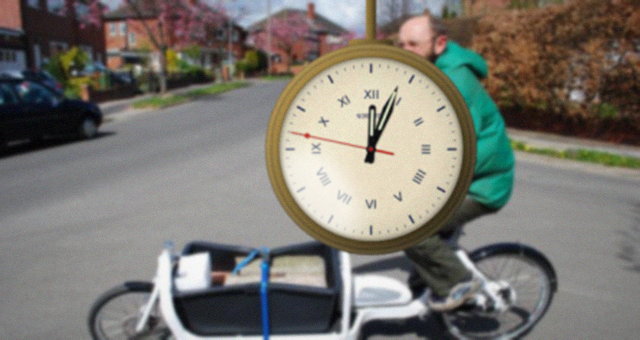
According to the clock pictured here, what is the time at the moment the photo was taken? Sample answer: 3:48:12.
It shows 12:03:47
